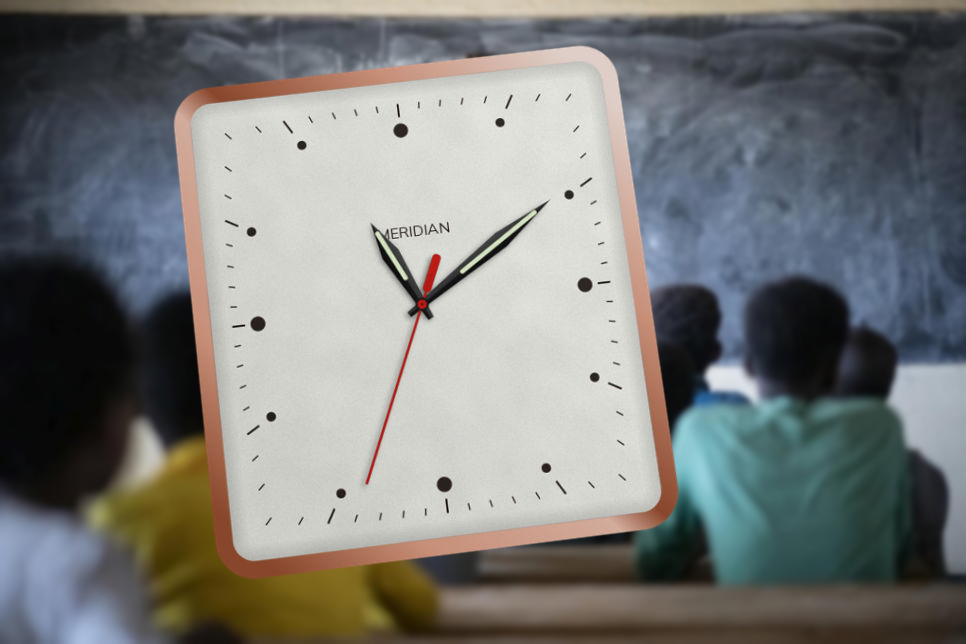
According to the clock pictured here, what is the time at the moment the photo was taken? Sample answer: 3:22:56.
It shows 11:09:34
